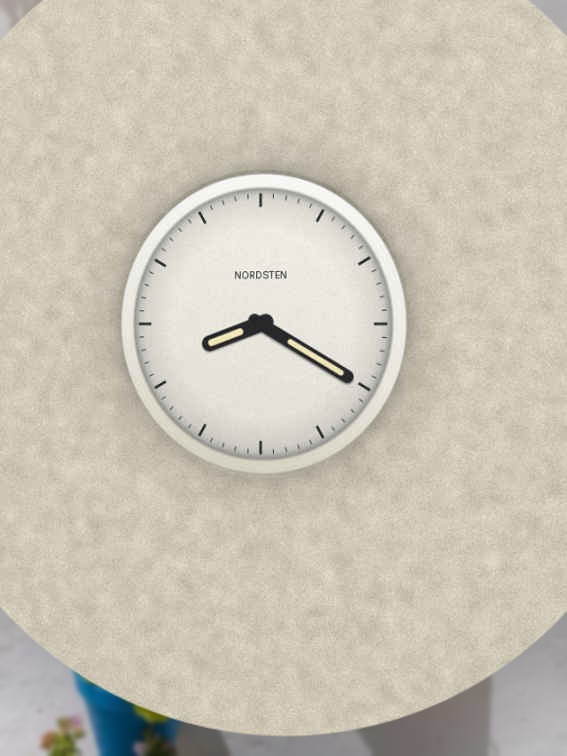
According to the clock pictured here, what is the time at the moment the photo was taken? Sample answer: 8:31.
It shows 8:20
